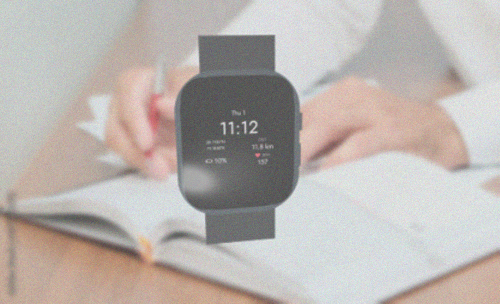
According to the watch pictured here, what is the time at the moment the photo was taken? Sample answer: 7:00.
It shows 11:12
